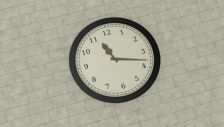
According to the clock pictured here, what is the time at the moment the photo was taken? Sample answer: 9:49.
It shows 11:18
